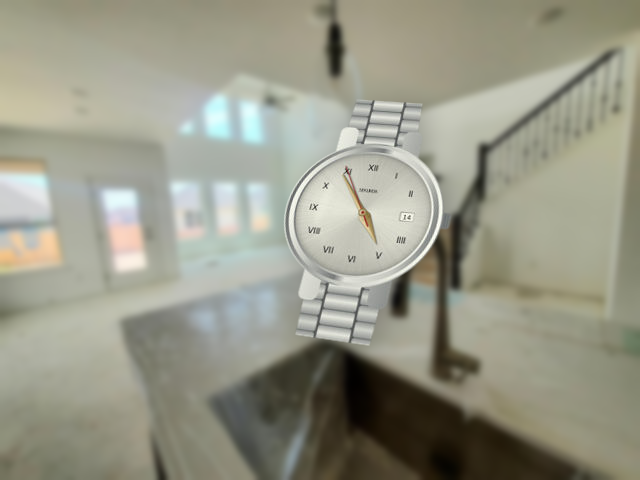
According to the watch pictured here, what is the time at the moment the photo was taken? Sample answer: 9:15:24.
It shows 4:53:55
